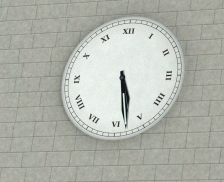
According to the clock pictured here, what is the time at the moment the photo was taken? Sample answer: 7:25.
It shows 5:28
